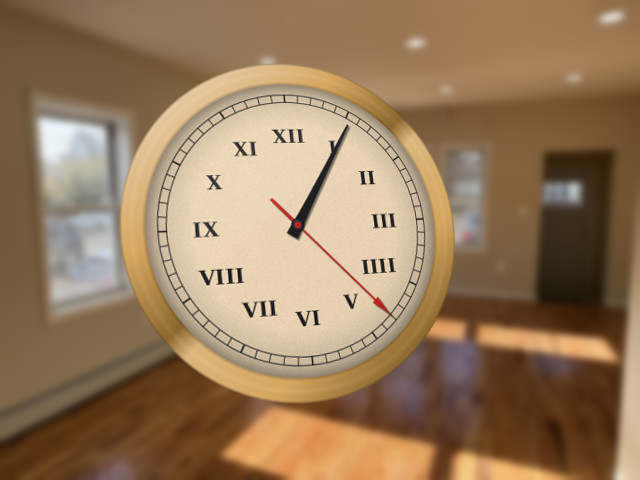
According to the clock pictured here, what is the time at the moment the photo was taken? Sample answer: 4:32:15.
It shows 1:05:23
